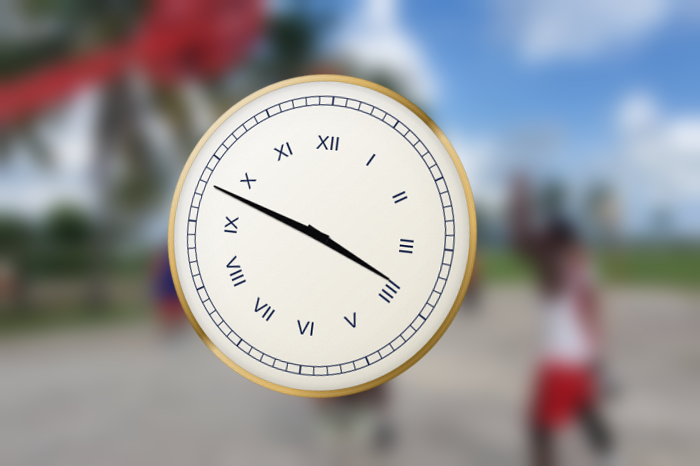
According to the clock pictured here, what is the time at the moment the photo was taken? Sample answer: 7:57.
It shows 3:48
